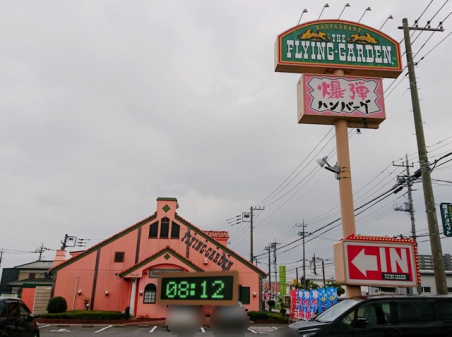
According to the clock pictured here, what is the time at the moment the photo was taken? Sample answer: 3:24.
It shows 8:12
